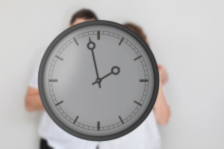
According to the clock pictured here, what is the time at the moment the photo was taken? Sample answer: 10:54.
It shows 1:58
